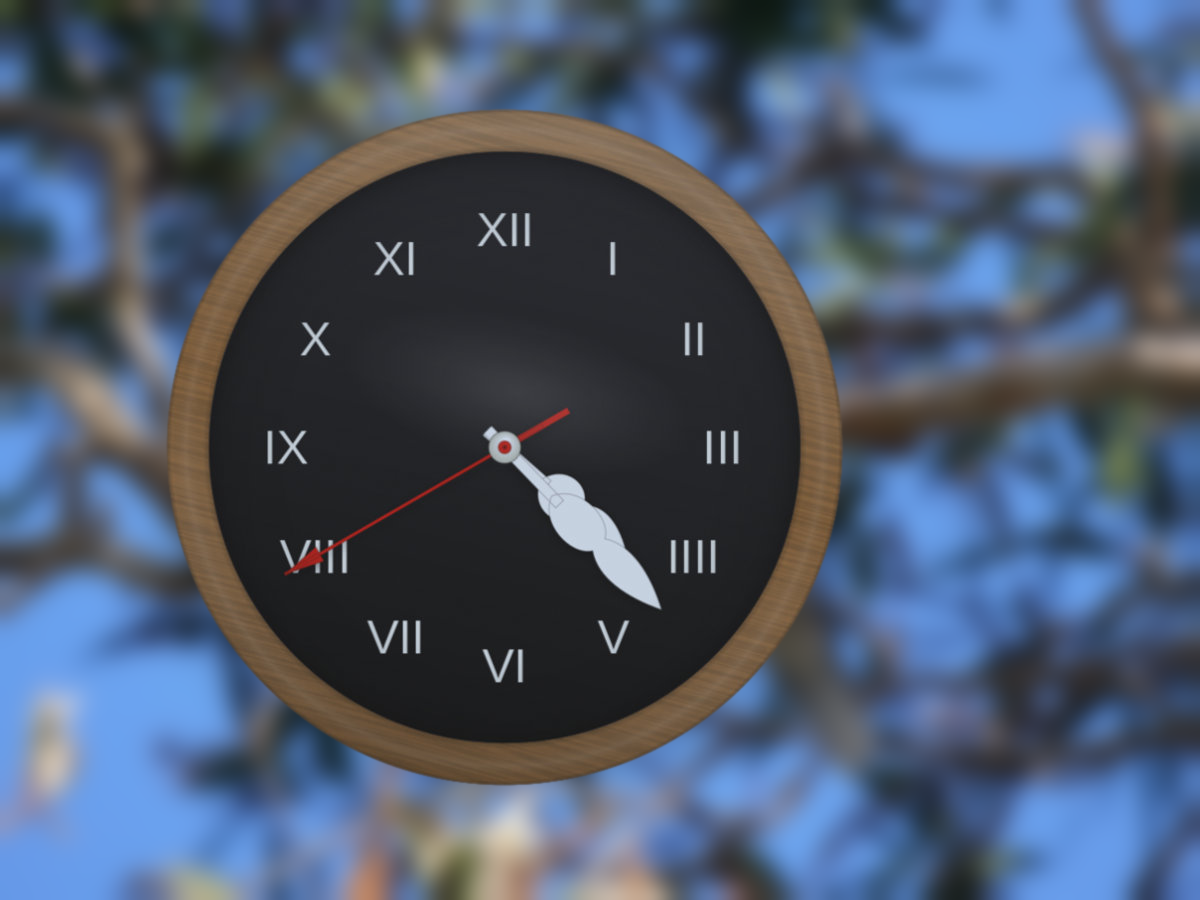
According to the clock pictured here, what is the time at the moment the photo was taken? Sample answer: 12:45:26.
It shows 4:22:40
